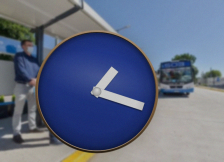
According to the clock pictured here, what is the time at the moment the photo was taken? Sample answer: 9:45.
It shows 1:18
